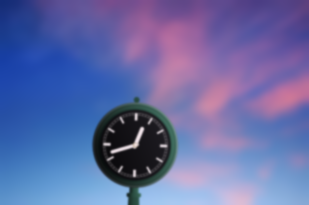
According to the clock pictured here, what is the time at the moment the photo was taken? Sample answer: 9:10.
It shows 12:42
